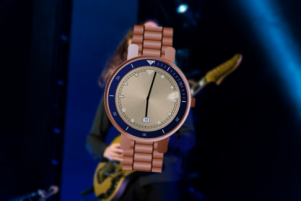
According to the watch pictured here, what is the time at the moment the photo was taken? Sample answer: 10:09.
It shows 6:02
